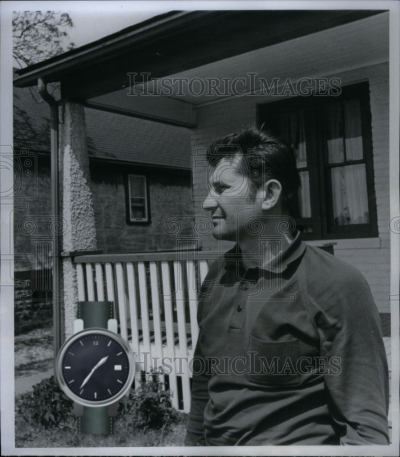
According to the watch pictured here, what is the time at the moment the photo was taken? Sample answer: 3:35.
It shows 1:36
